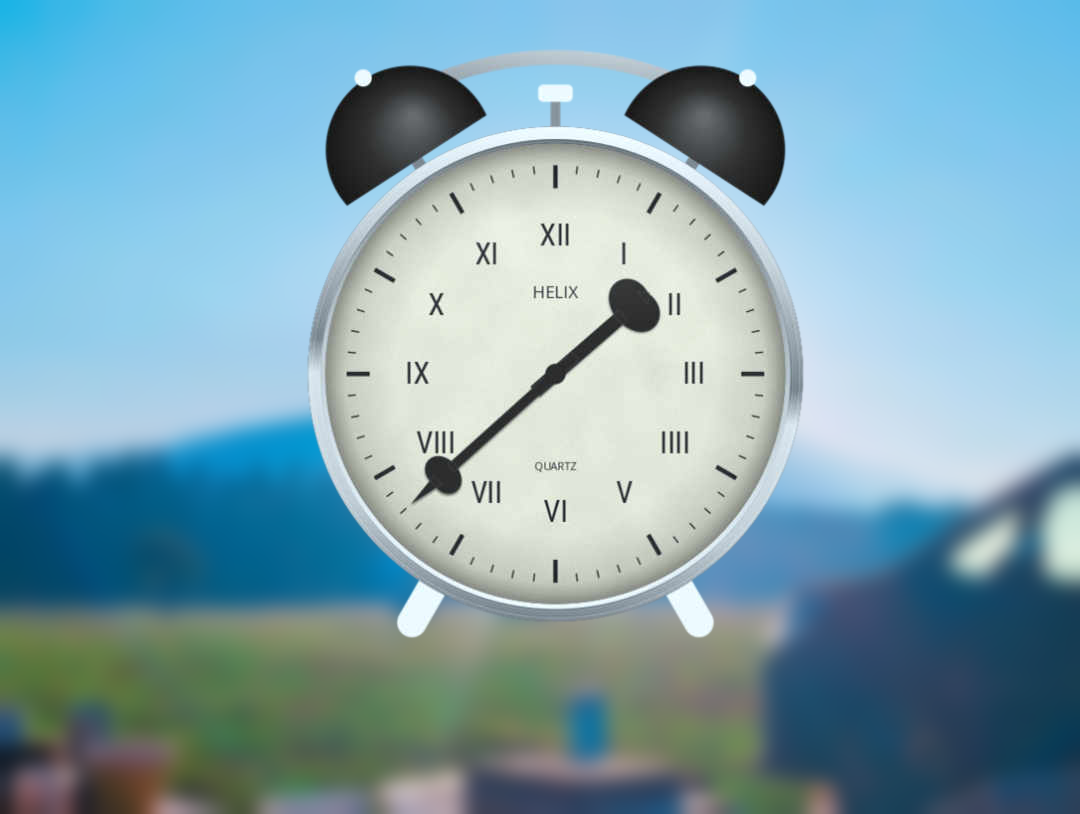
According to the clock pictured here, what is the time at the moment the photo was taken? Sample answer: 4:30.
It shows 1:38
